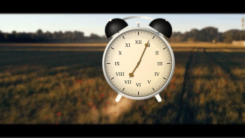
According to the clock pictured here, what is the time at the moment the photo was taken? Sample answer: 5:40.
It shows 7:04
